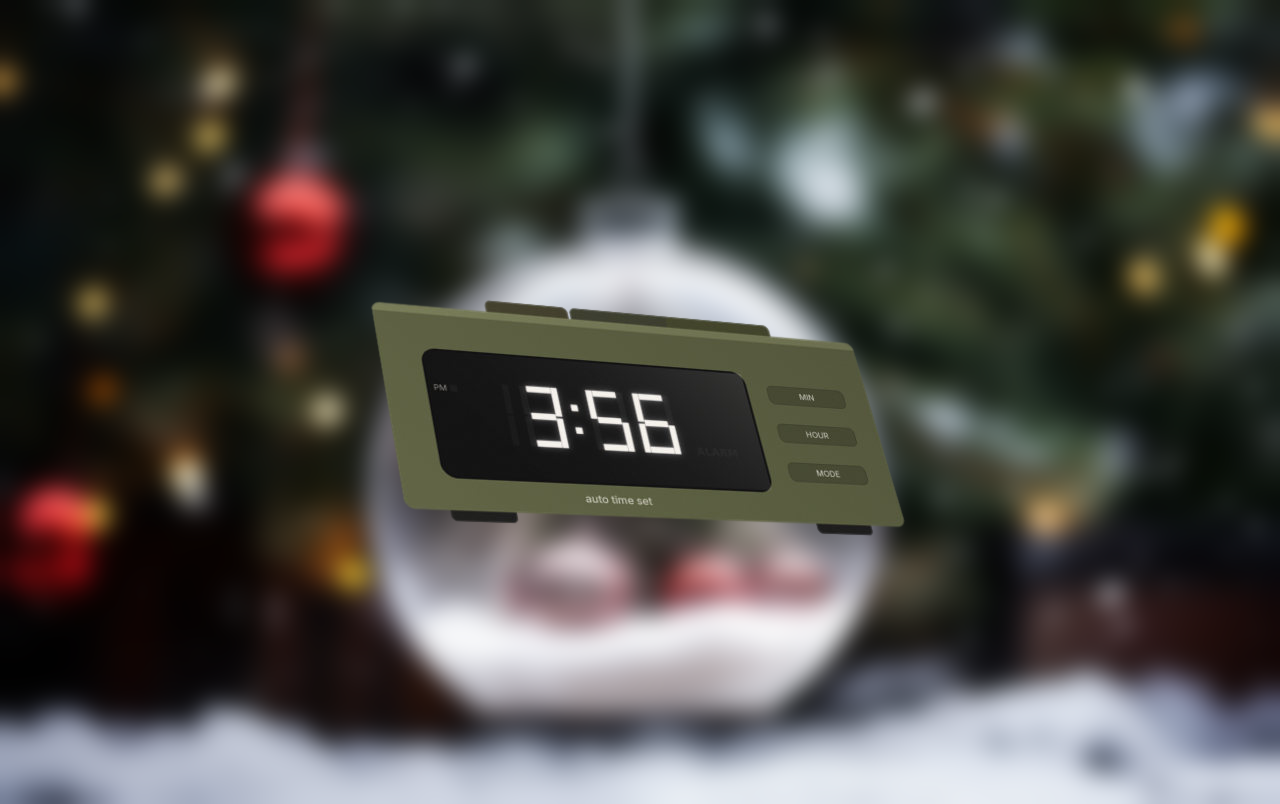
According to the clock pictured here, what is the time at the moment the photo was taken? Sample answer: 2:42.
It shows 3:56
